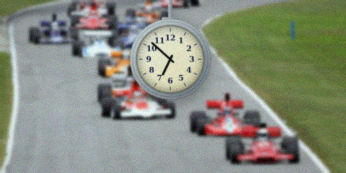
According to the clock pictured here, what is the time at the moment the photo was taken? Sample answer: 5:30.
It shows 6:52
